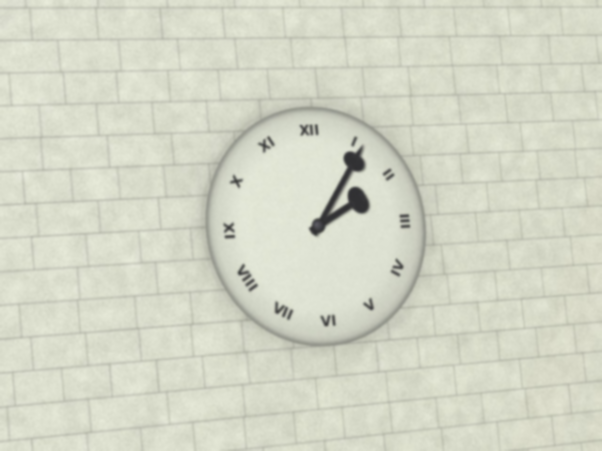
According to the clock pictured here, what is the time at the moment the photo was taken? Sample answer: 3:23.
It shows 2:06
